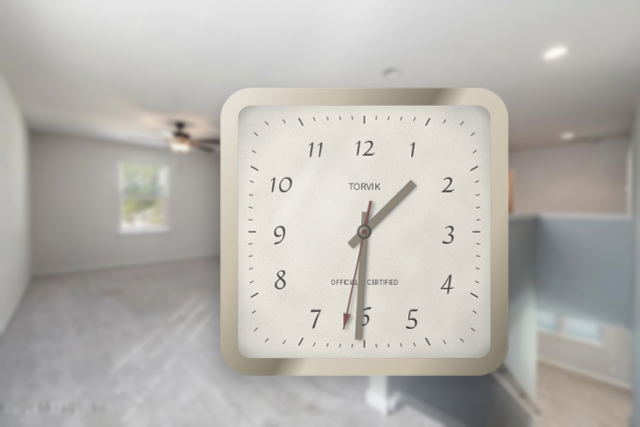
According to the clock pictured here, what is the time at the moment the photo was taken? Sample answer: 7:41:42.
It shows 1:30:32
